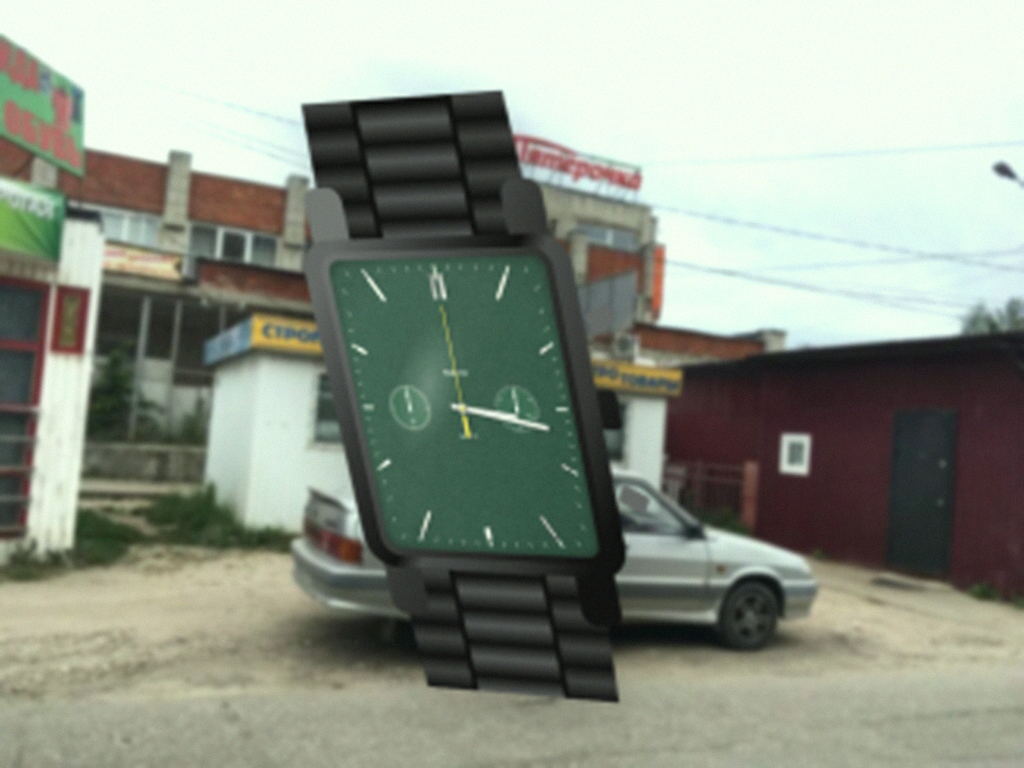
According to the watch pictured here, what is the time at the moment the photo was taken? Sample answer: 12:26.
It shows 3:17
